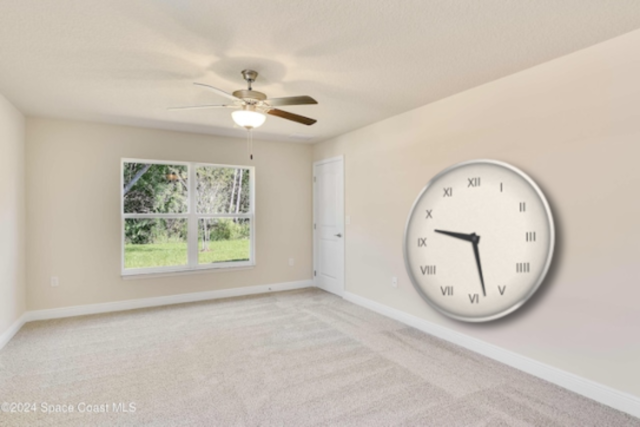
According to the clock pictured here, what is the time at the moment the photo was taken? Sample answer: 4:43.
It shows 9:28
